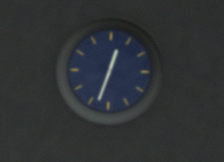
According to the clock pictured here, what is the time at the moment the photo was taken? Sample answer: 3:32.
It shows 12:33
